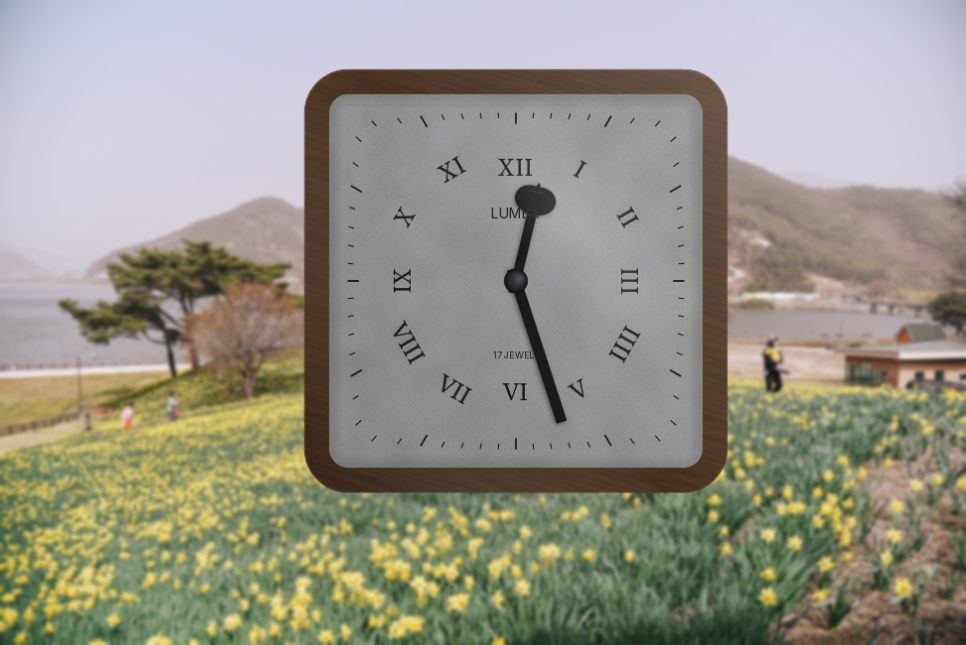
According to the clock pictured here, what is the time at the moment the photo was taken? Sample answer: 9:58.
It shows 12:27
